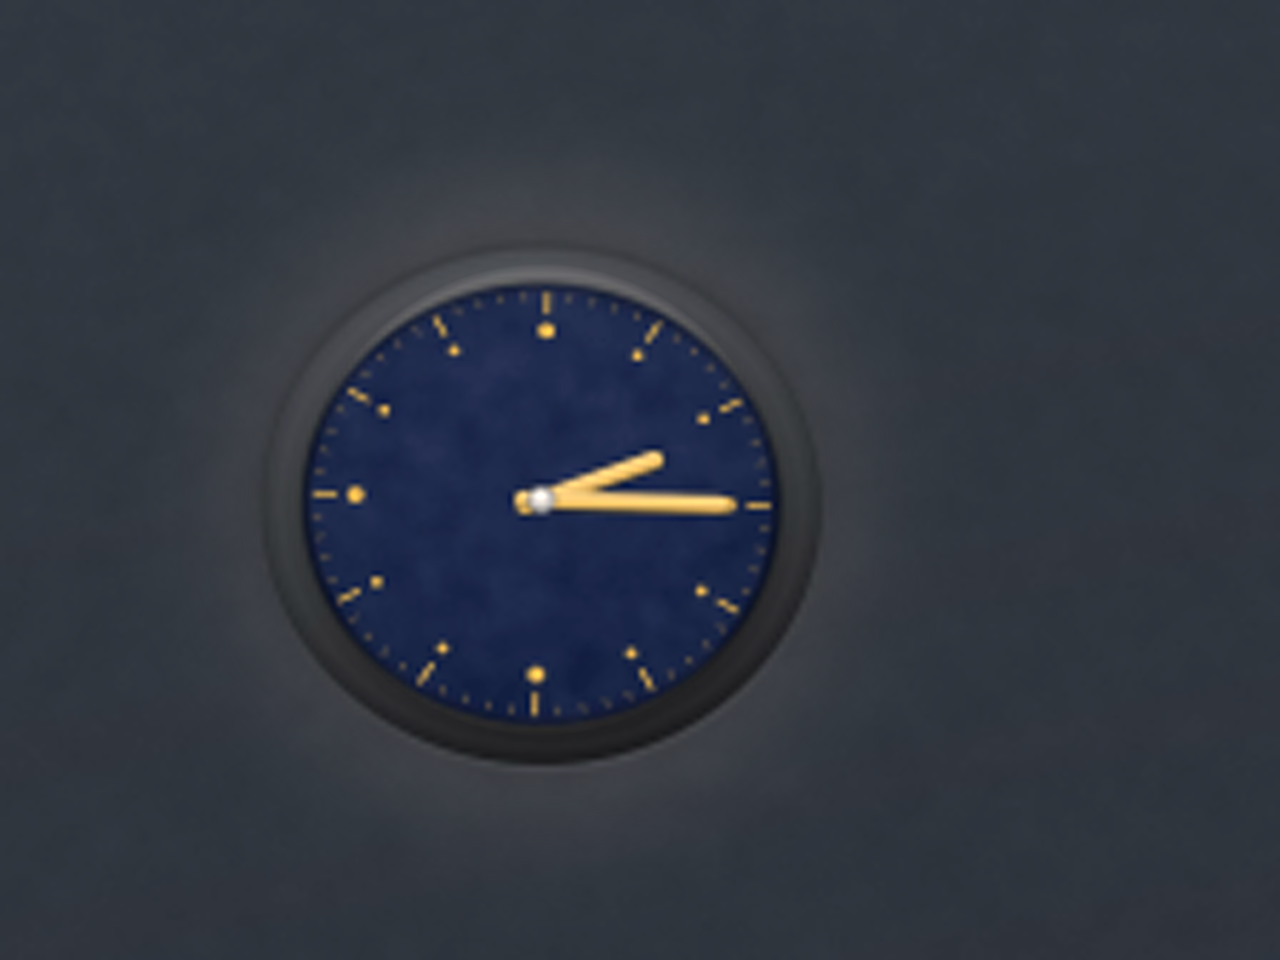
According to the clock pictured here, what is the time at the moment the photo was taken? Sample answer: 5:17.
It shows 2:15
